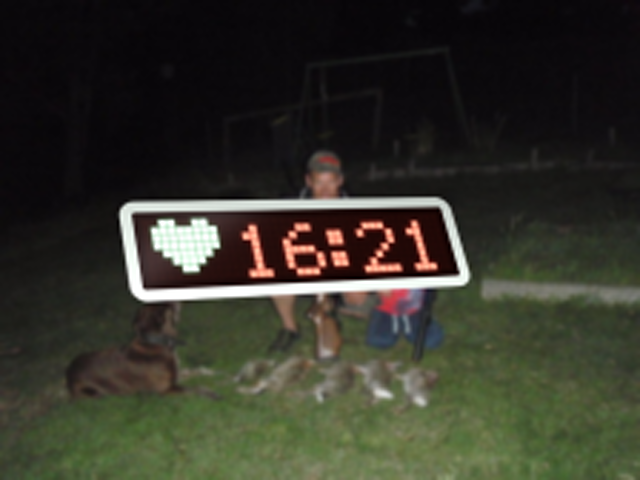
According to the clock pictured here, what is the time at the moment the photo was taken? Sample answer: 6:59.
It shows 16:21
